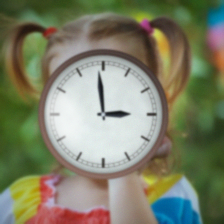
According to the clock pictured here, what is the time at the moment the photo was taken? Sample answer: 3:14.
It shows 2:59
